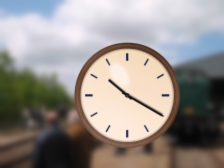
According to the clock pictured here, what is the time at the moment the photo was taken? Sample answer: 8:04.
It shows 10:20
